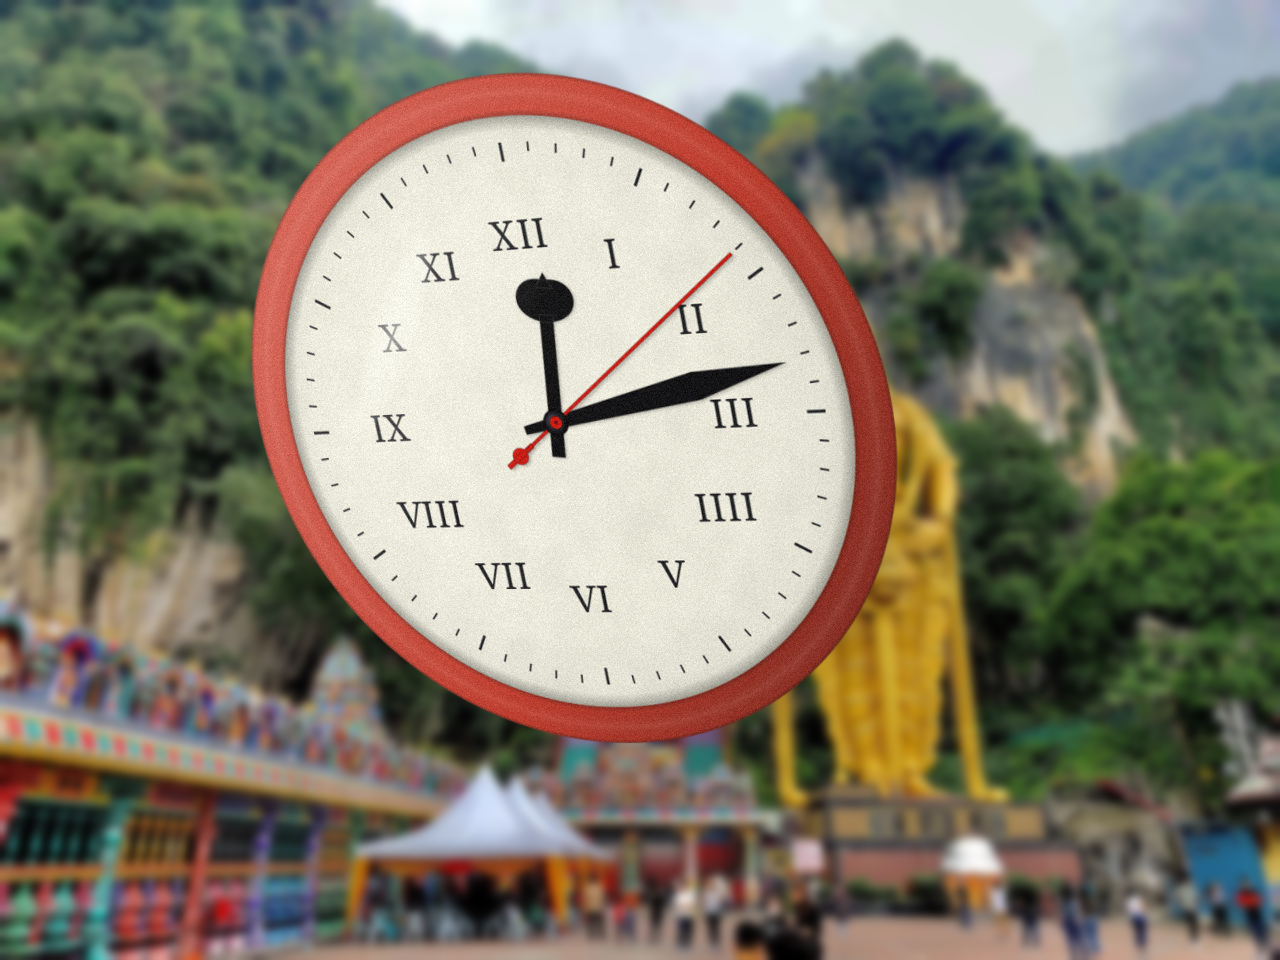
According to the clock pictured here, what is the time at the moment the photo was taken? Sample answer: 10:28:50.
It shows 12:13:09
